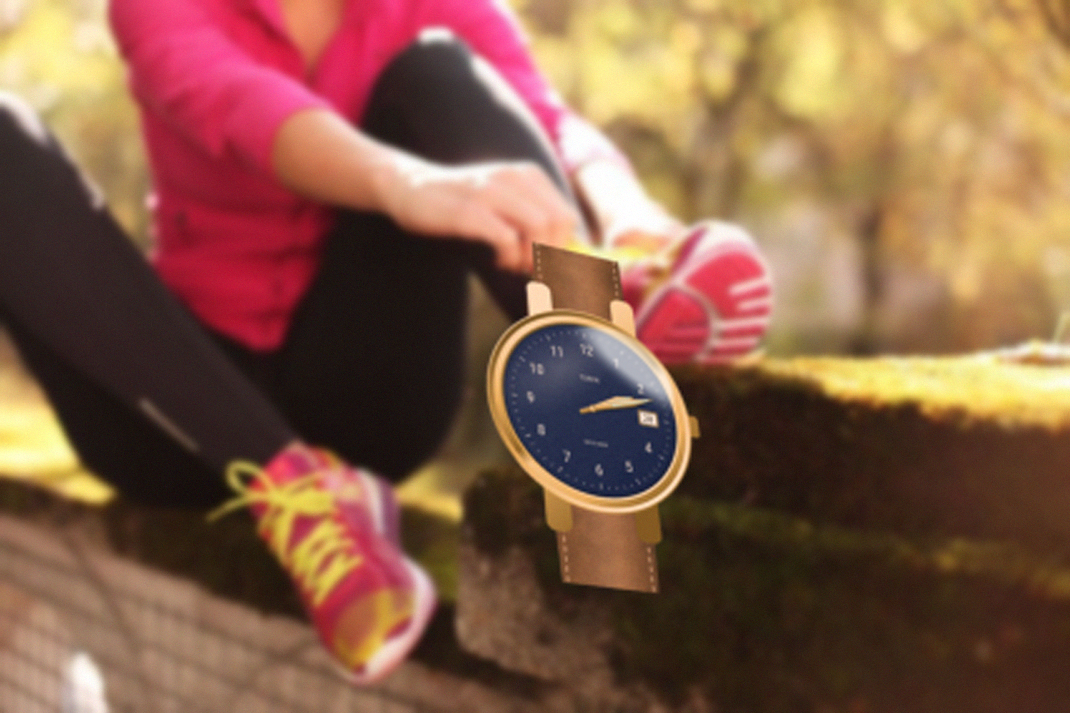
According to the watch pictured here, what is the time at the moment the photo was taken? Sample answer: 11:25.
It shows 2:12
